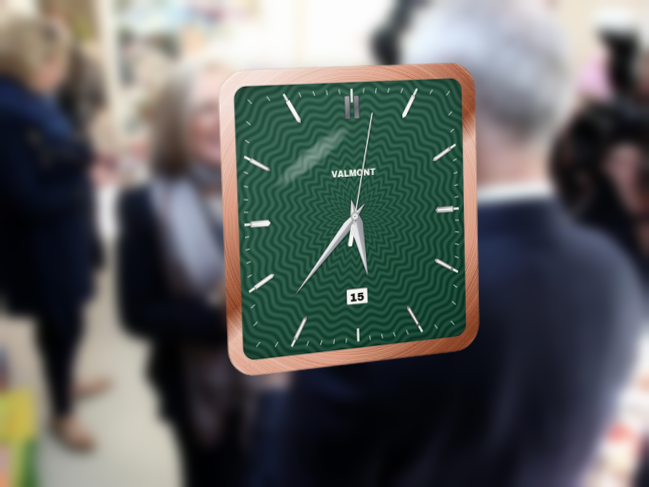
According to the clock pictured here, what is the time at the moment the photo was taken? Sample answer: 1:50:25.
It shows 5:37:02
